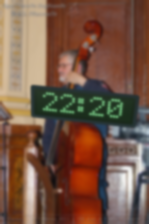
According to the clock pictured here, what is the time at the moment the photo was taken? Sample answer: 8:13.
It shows 22:20
